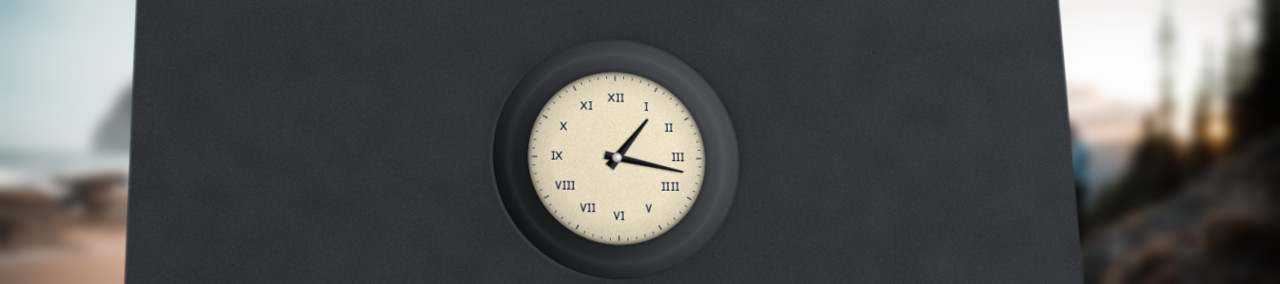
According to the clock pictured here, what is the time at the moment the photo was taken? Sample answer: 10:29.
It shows 1:17
